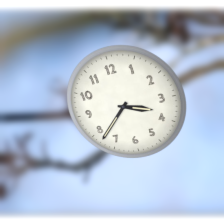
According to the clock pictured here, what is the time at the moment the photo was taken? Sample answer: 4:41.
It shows 3:38
